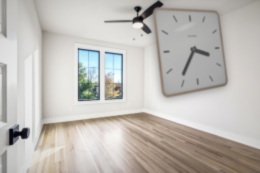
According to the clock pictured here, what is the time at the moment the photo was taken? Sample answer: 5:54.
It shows 3:36
